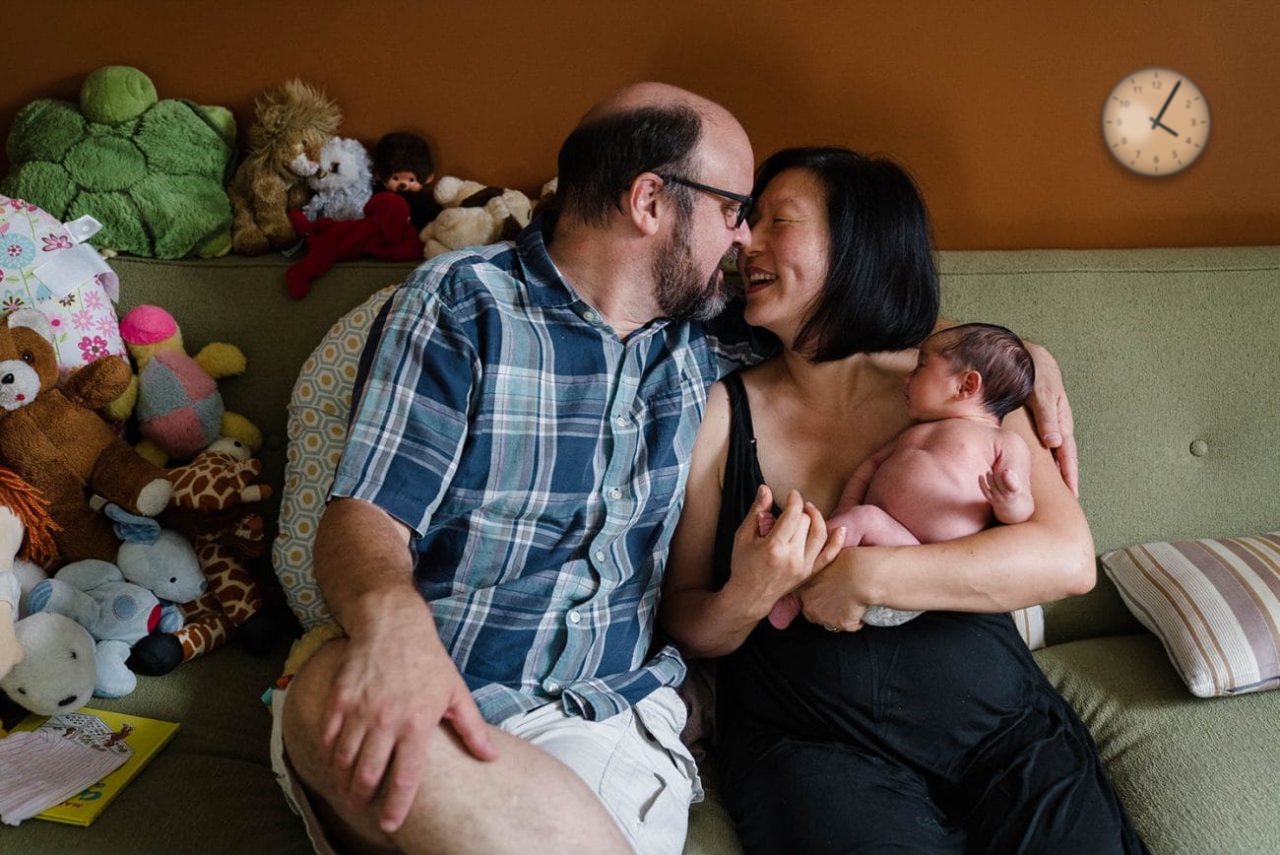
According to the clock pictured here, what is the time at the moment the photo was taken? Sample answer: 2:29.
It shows 4:05
